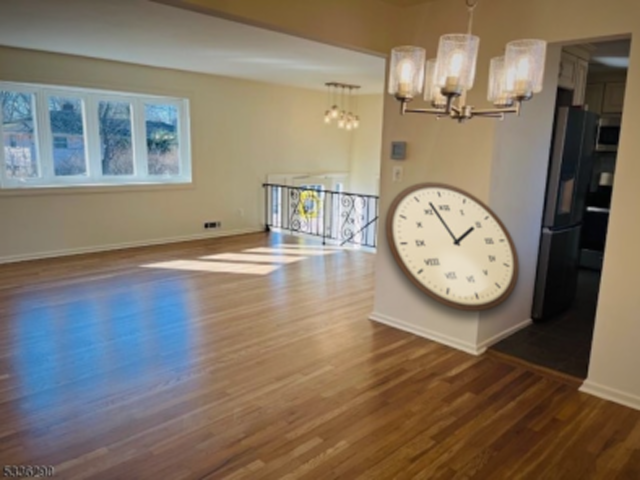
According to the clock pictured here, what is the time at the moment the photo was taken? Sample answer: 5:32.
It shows 1:57
